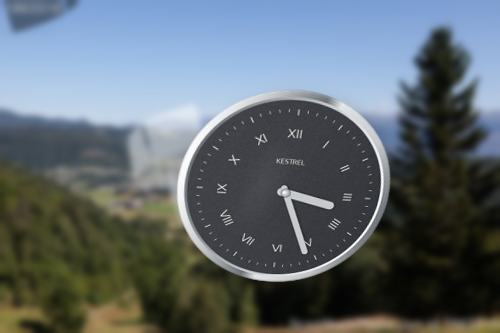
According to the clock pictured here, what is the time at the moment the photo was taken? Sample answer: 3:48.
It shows 3:26
